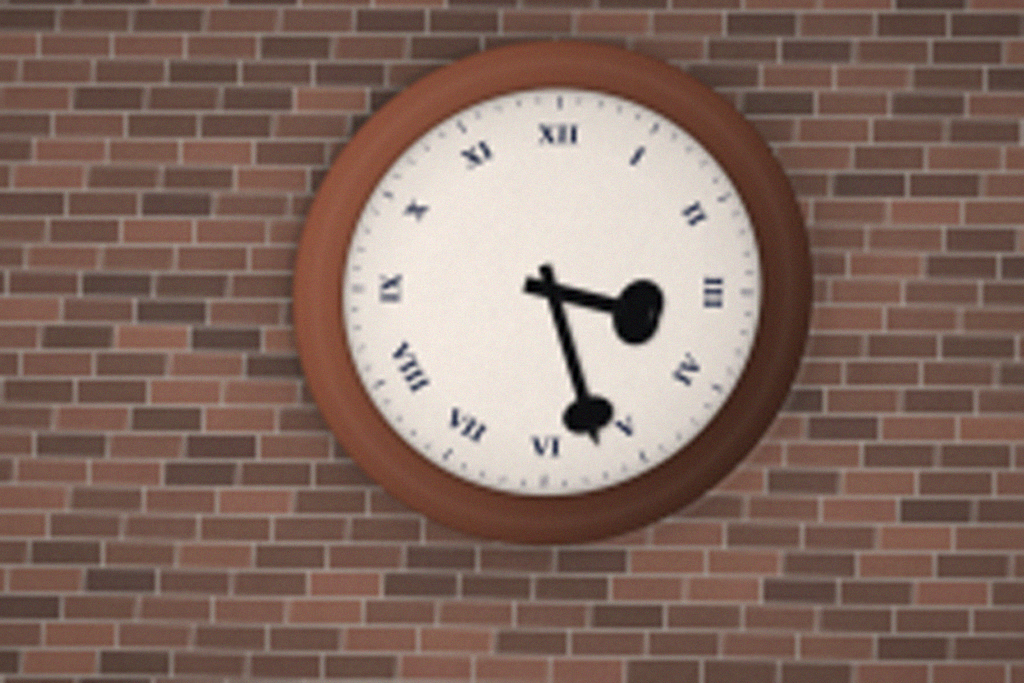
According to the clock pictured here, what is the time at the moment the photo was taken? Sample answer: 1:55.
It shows 3:27
